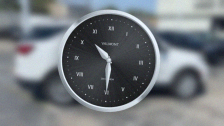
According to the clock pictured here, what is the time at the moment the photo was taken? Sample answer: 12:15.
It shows 10:30
